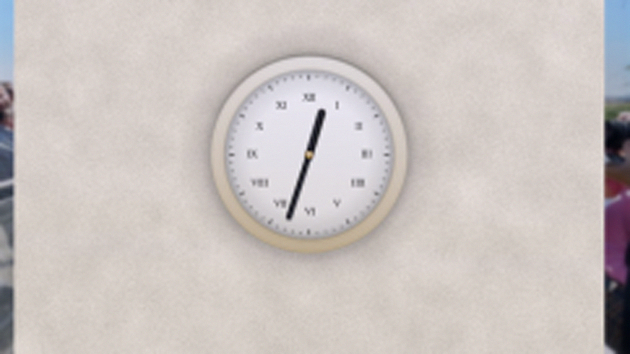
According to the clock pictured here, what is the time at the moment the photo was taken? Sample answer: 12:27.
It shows 12:33
